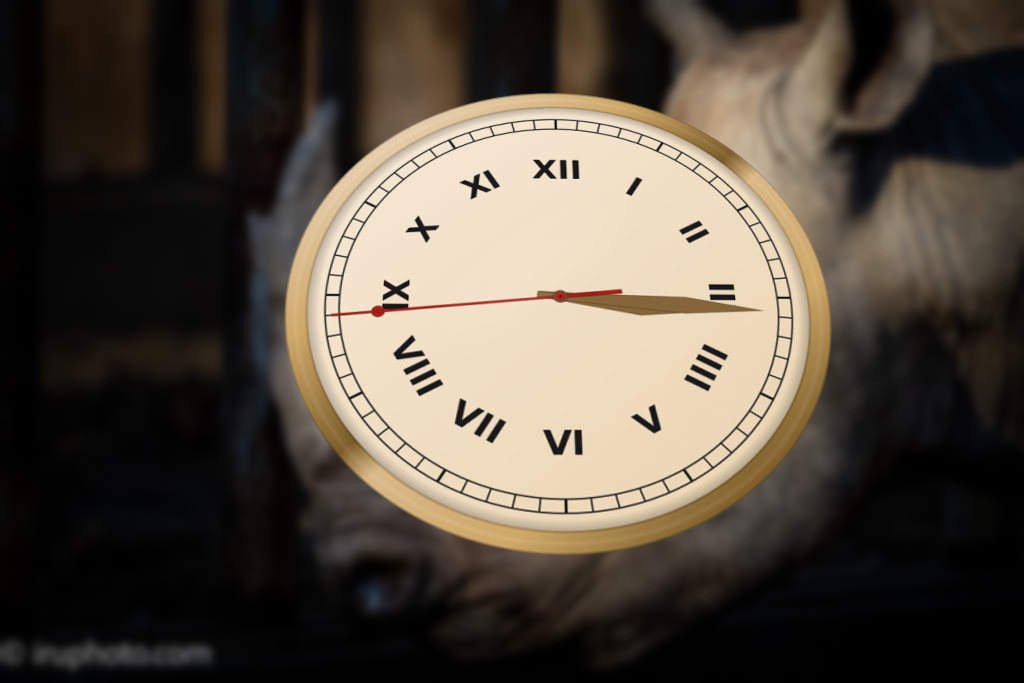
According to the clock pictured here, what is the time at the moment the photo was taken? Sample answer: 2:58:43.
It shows 3:15:44
